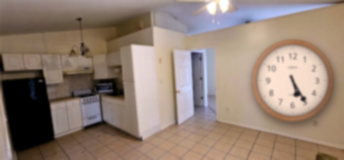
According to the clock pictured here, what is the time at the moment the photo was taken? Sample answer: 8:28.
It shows 5:25
